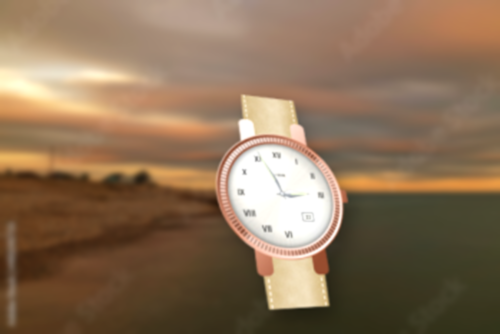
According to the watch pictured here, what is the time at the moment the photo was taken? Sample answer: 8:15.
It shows 2:56
